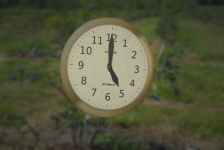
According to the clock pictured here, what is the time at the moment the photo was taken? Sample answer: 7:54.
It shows 5:00
